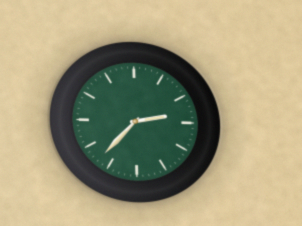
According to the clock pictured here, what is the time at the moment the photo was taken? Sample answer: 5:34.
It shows 2:37
